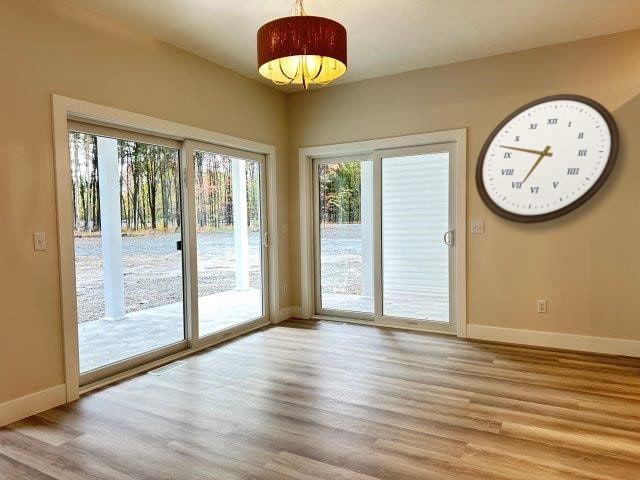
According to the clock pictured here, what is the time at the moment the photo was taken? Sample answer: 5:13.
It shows 6:47
